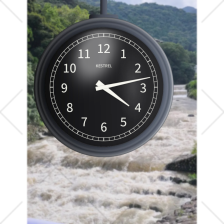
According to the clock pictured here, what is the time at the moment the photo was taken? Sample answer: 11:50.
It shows 4:13
